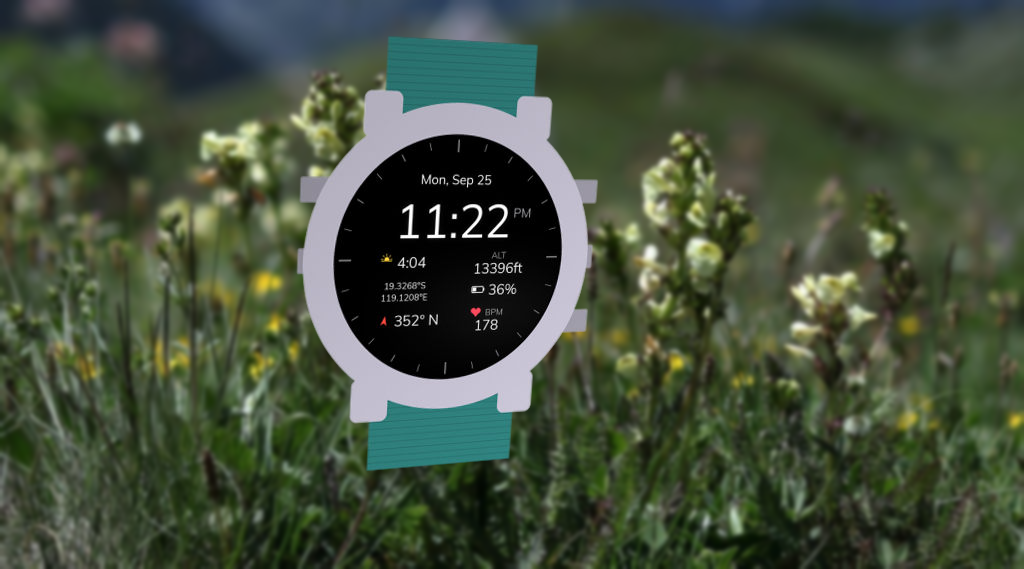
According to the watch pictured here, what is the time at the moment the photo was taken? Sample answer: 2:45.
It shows 11:22
